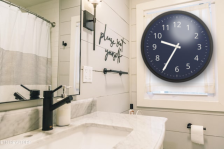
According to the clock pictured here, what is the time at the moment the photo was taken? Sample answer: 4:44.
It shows 9:35
